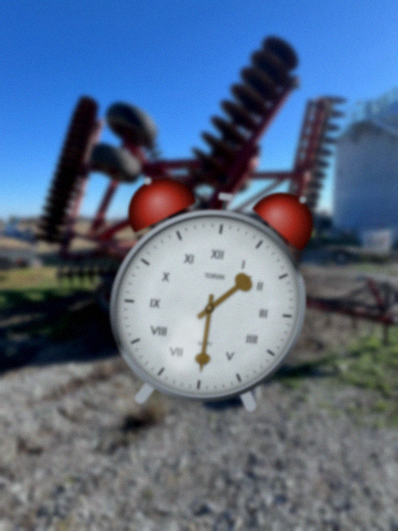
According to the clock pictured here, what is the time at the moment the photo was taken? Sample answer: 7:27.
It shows 1:30
